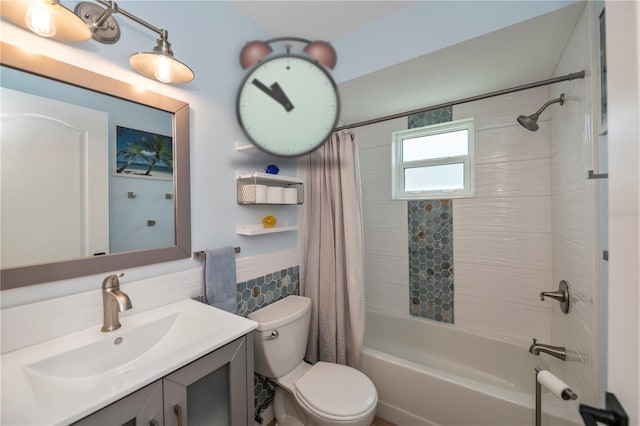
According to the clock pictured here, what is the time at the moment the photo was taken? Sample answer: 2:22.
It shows 10:51
